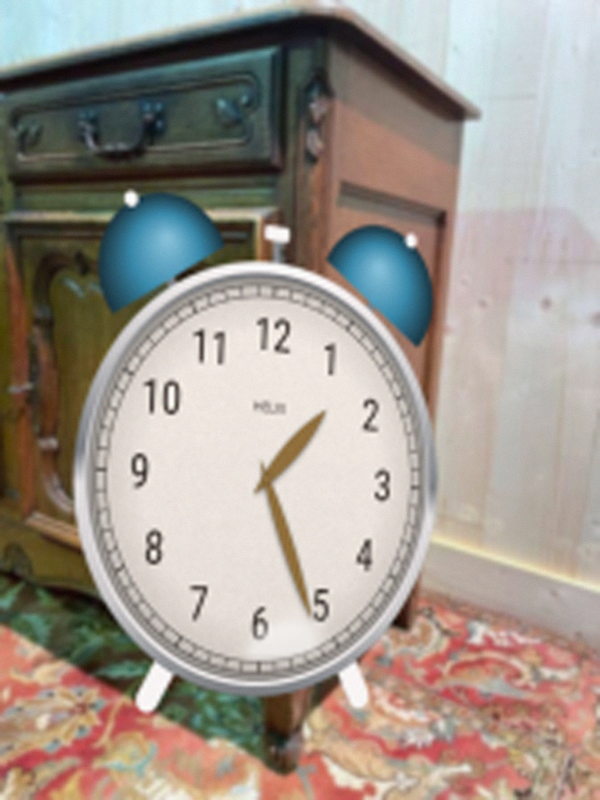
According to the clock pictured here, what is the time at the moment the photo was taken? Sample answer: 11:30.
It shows 1:26
